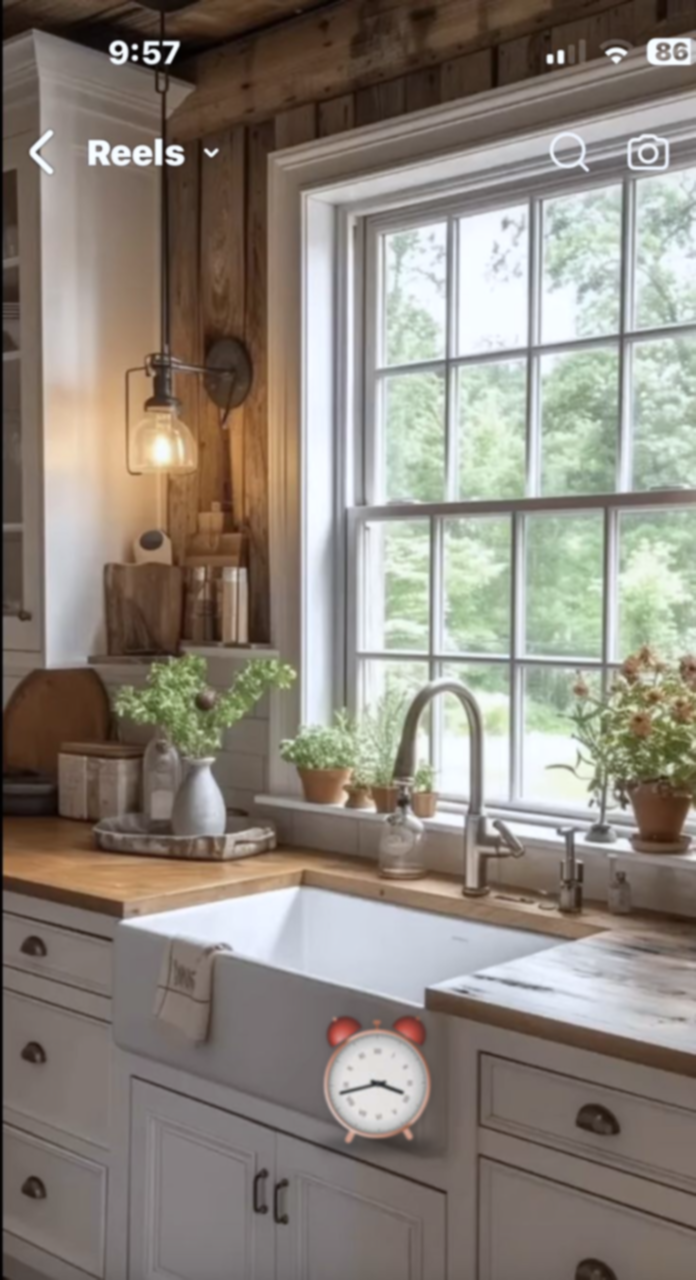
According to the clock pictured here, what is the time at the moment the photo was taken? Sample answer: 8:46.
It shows 3:43
